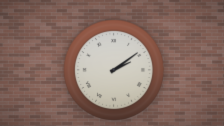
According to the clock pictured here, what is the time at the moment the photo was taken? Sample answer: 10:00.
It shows 2:09
